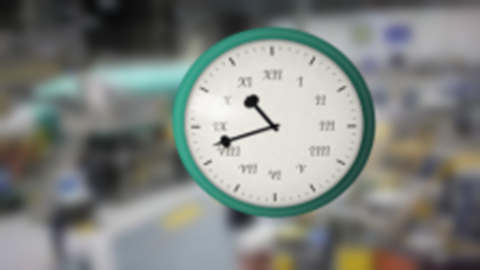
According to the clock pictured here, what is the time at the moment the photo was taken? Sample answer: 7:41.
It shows 10:42
